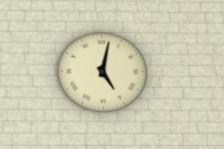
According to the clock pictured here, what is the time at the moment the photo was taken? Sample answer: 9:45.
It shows 5:02
